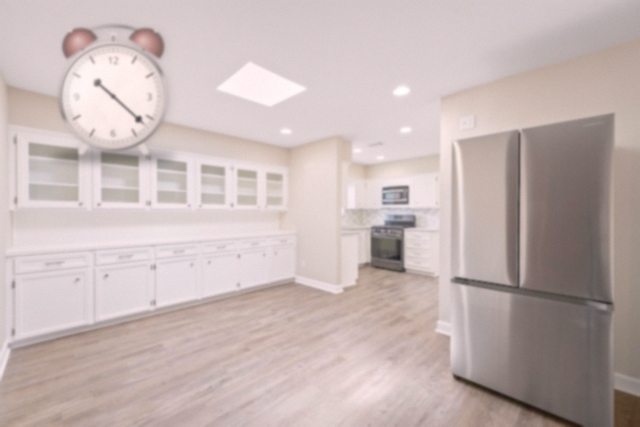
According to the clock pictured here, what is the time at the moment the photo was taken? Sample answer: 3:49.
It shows 10:22
